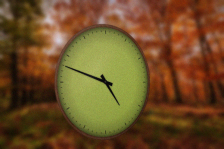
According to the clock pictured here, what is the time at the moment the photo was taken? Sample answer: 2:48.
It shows 4:48
